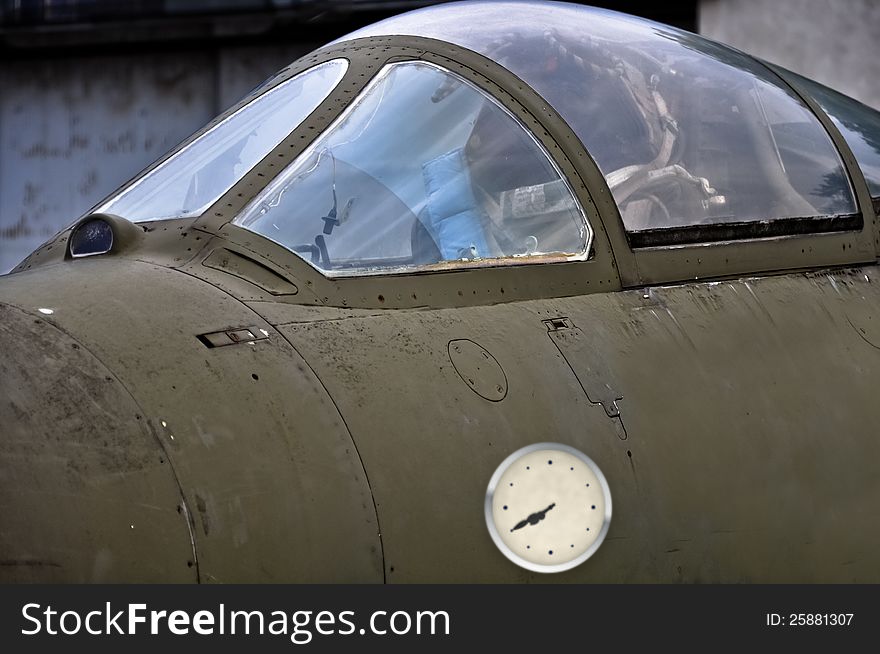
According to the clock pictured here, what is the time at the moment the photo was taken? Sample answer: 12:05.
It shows 7:40
